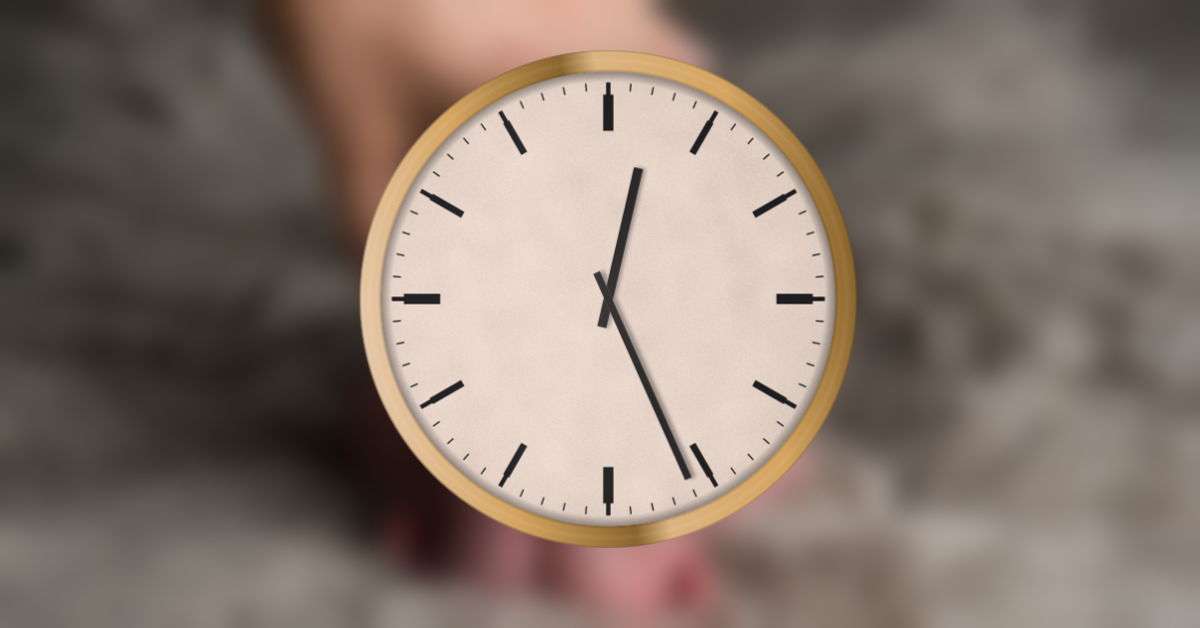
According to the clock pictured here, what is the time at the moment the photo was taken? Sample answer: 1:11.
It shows 12:26
